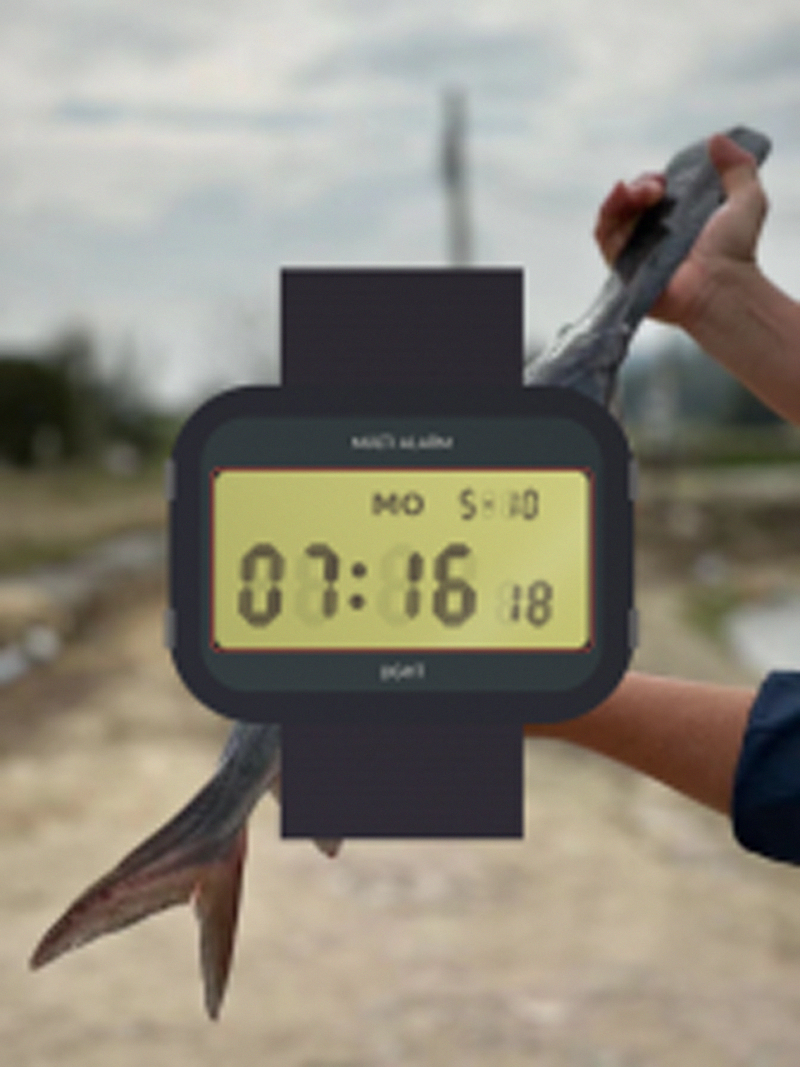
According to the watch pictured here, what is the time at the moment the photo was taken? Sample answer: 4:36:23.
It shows 7:16:18
